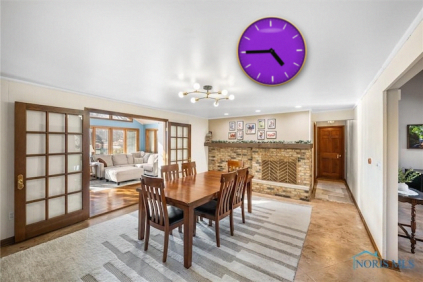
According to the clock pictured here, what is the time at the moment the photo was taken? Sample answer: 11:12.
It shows 4:45
